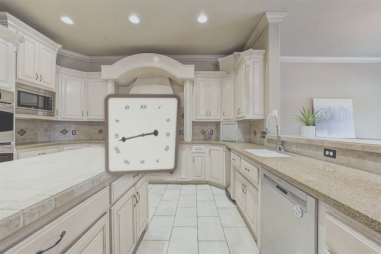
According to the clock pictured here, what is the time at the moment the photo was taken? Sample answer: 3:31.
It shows 2:43
